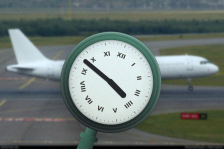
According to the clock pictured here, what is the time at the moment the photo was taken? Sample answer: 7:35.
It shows 3:48
